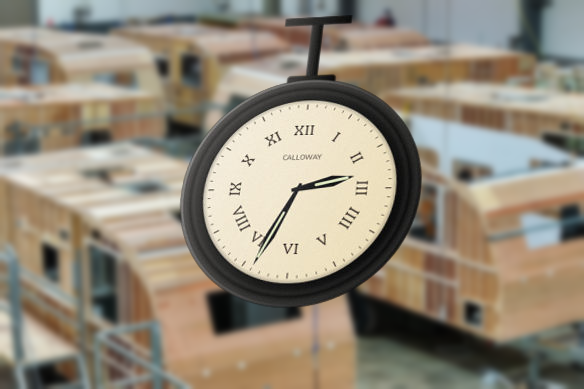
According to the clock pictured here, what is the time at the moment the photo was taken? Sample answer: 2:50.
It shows 2:34
